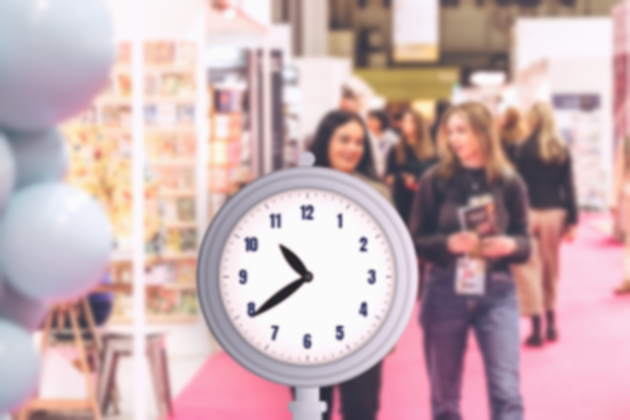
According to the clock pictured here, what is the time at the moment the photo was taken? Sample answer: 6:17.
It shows 10:39
